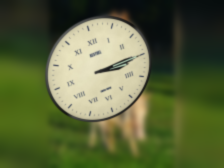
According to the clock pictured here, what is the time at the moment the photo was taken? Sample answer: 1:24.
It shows 3:15
